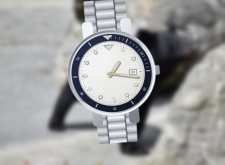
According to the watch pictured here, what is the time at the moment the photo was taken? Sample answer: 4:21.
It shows 1:17
